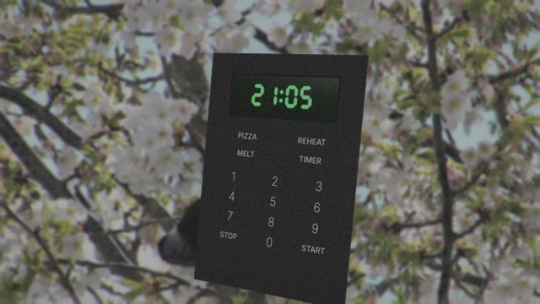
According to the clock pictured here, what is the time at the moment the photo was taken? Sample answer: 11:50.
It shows 21:05
